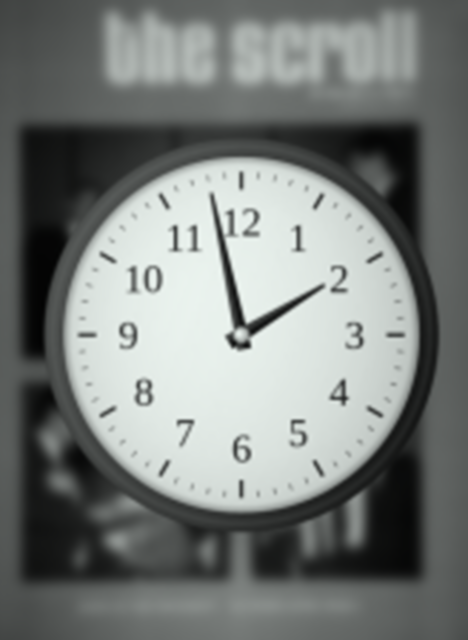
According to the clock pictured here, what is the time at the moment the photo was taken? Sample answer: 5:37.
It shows 1:58
